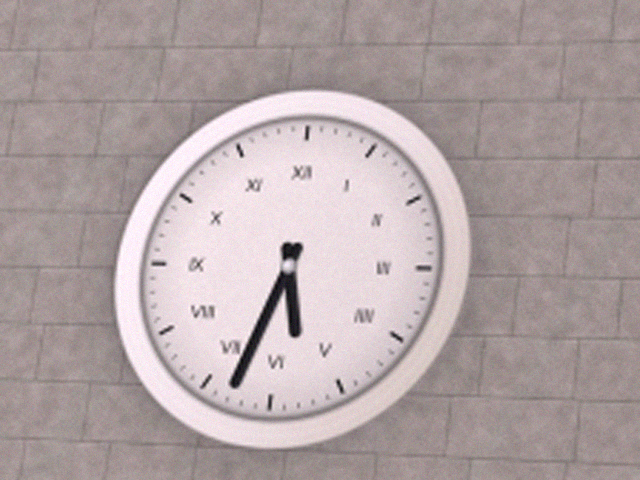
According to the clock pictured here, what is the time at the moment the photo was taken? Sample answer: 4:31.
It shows 5:33
